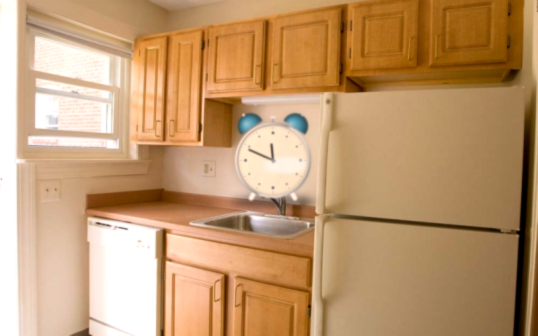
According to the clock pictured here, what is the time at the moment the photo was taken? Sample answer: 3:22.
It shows 11:49
